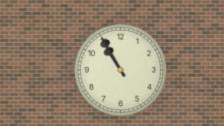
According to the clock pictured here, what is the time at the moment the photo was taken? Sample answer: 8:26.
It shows 10:55
